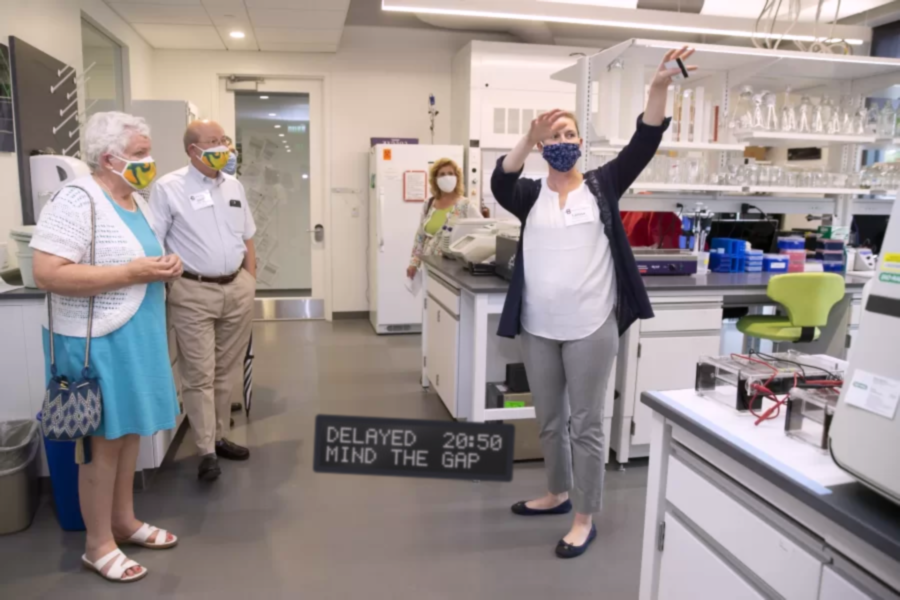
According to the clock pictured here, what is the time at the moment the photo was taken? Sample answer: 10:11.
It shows 20:50
